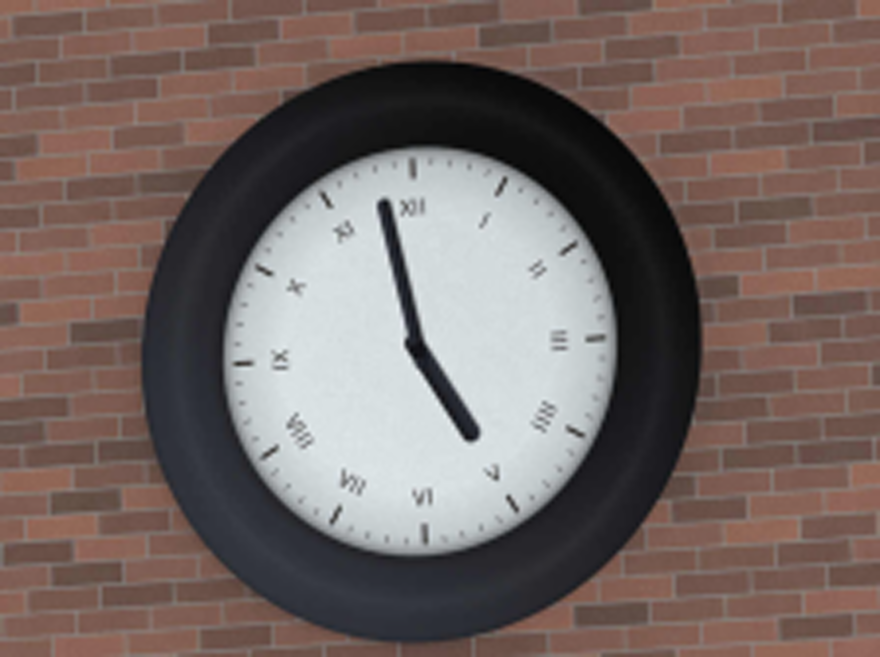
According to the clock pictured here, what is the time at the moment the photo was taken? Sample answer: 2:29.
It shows 4:58
